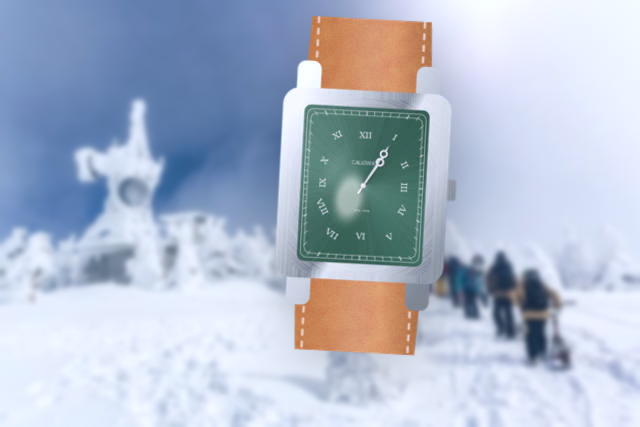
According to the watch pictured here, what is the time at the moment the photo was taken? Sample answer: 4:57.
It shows 1:05
